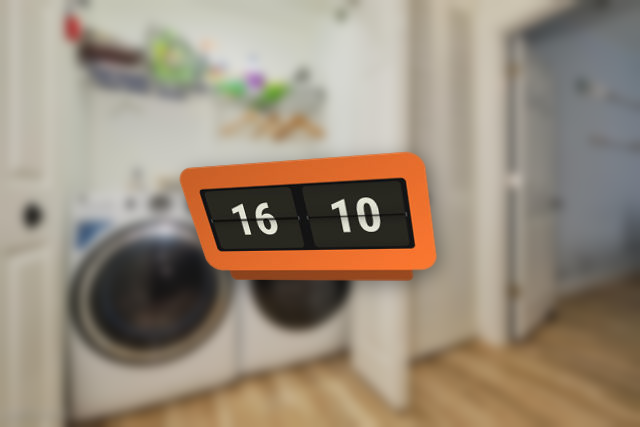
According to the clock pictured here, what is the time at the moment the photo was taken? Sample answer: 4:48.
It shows 16:10
